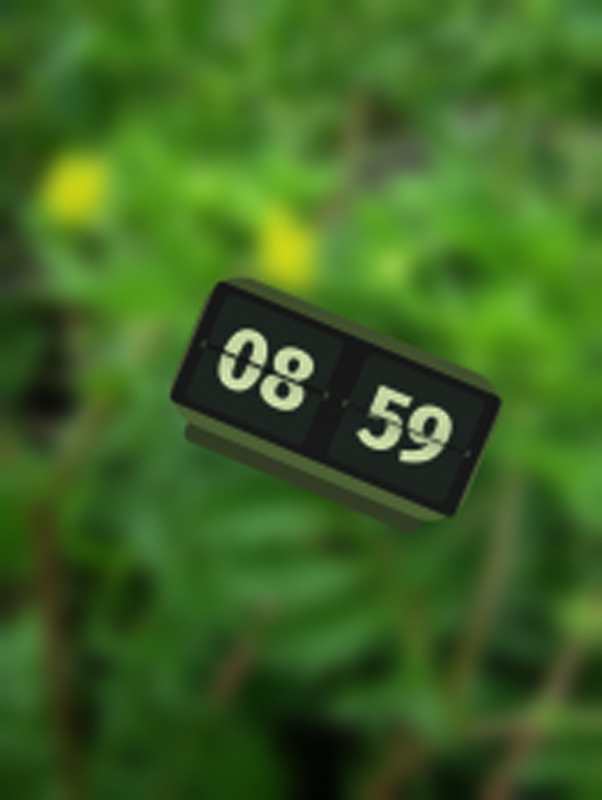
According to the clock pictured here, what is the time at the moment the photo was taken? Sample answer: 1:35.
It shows 8:59
